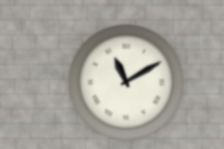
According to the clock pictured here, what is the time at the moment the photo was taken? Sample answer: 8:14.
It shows 11:10
